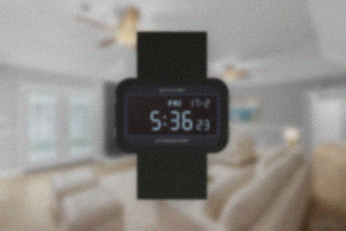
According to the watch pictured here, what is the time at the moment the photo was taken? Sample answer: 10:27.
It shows 5:36
